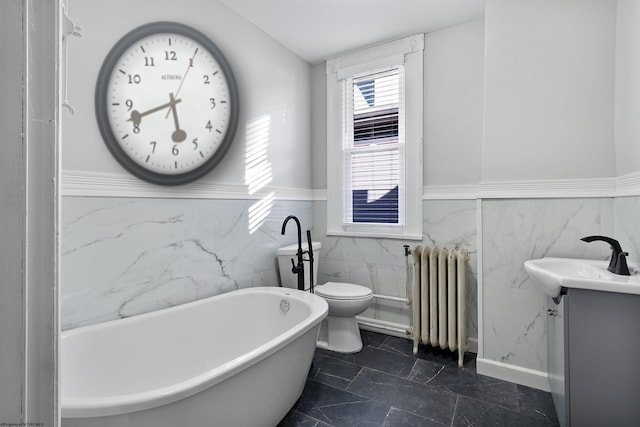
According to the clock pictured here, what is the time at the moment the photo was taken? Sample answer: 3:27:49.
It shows 5:42:05
